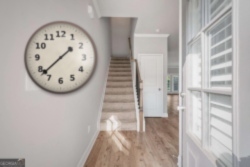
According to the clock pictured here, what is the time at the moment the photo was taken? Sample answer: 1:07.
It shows 1:38
